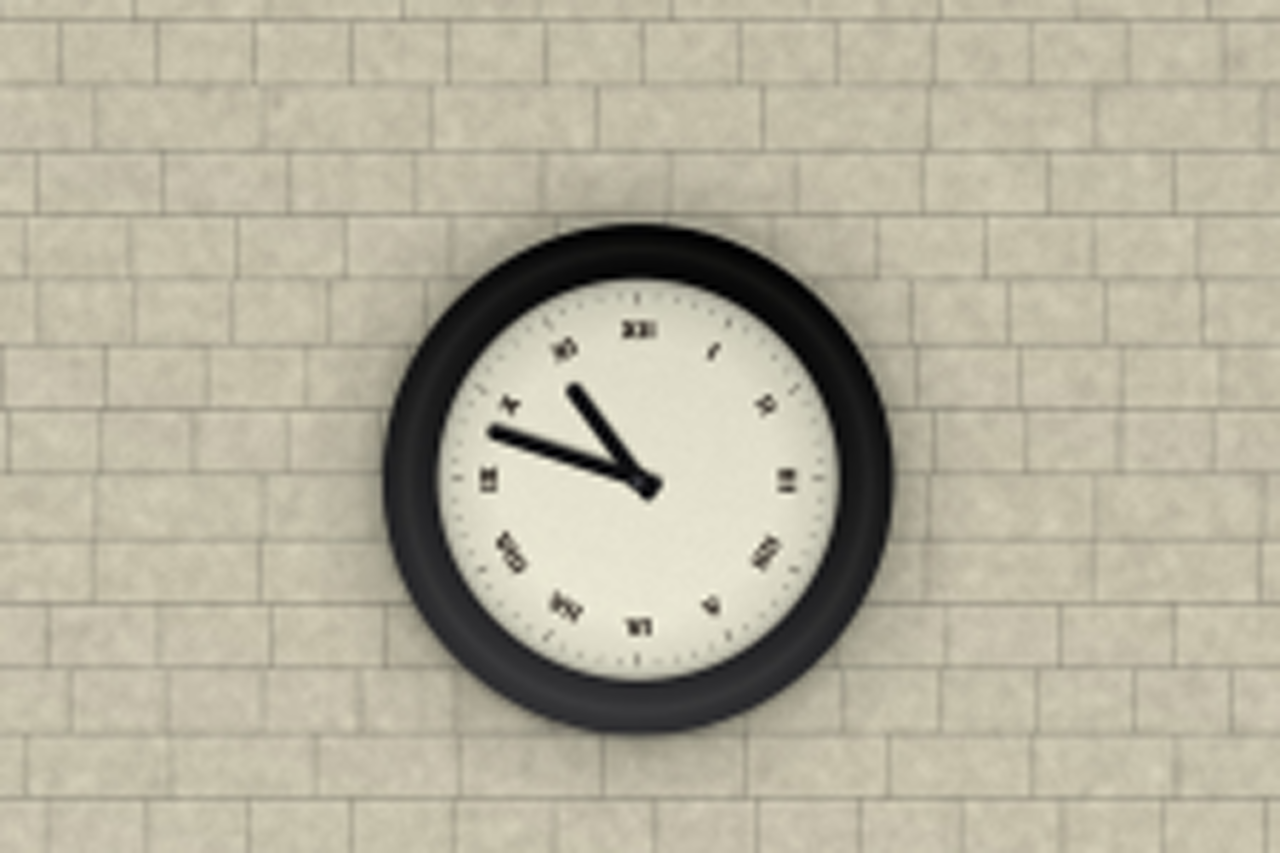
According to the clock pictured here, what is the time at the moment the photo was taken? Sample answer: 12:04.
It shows 10:48
